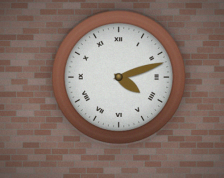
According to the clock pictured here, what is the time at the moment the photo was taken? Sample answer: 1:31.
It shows 4:12
